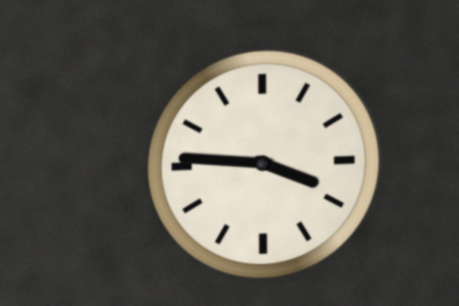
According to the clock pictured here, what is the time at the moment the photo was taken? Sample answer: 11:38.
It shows 3:46
